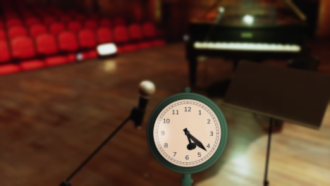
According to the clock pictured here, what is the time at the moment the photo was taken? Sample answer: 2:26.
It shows 5:22
